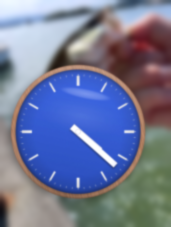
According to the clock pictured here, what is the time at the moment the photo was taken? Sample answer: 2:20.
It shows 4:22
